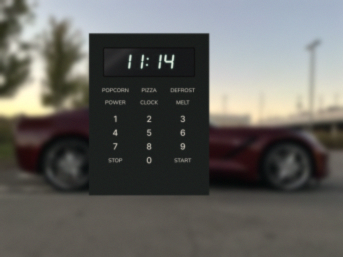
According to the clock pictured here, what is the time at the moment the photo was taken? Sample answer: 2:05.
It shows 11:14
